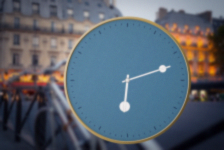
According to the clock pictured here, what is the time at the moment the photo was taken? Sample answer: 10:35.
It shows 6:12
